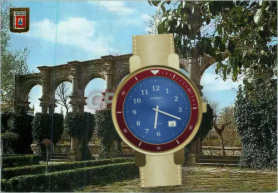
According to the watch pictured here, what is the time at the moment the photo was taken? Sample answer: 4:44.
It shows 6:19
